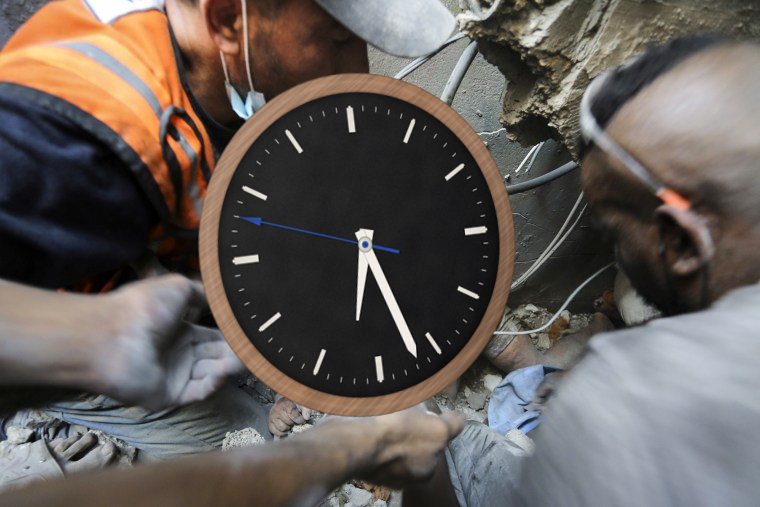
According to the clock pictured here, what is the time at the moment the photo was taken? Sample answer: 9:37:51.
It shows 6:26:48
